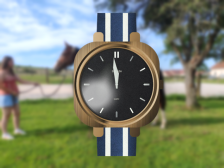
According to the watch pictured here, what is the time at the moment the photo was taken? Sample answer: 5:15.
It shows 11:59
